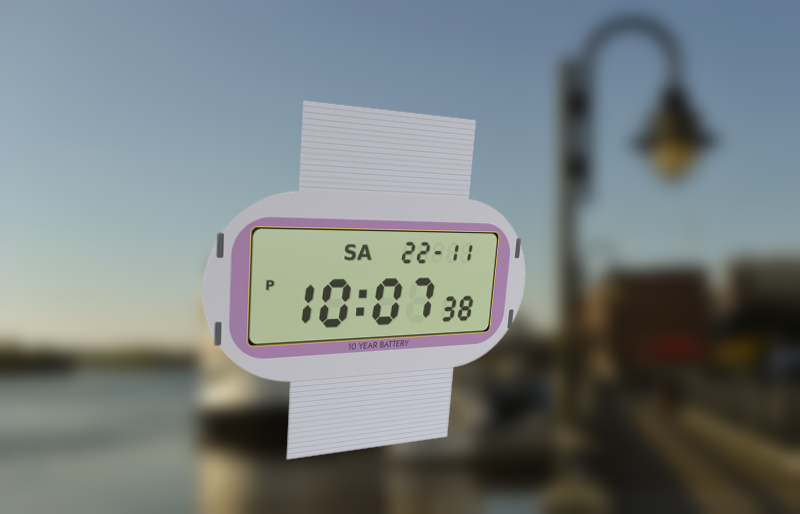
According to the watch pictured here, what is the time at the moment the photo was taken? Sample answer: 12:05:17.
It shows 10:07:38
